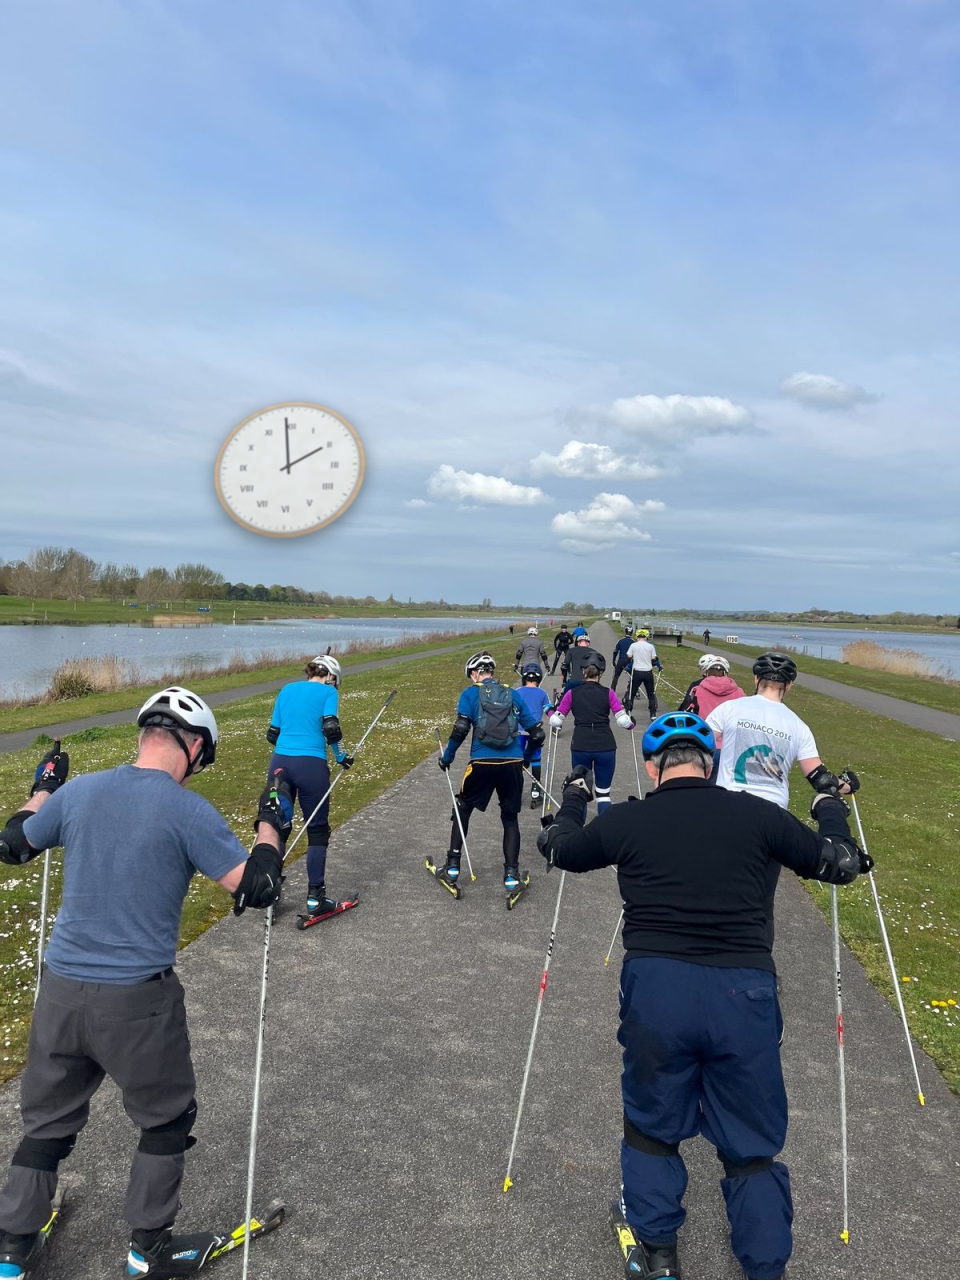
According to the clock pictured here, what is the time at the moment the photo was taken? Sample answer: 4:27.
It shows 1:59
